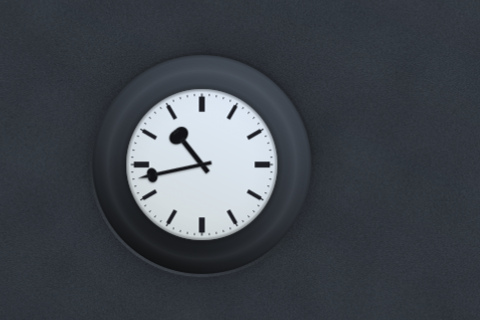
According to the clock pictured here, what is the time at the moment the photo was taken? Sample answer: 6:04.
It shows 10:43
